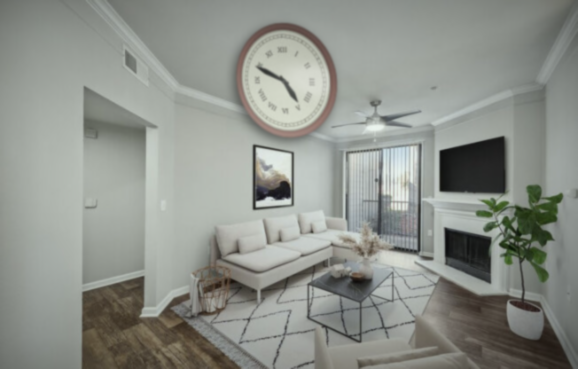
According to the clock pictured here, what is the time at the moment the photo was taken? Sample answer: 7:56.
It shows 4:49
